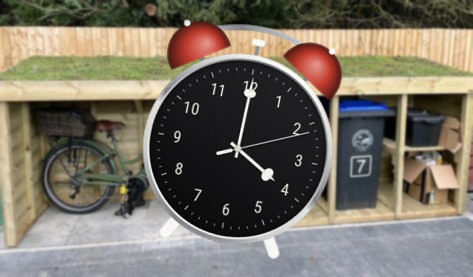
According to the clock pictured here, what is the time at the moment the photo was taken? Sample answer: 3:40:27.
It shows 4:00:11
